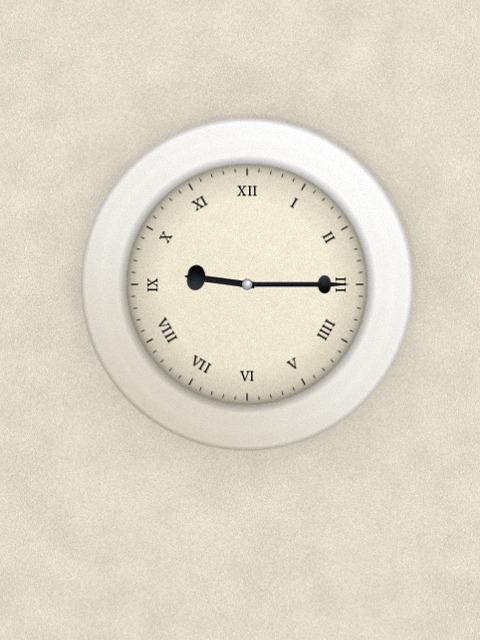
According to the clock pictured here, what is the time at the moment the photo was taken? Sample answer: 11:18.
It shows 9:15
